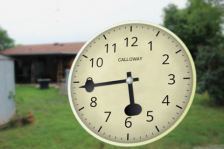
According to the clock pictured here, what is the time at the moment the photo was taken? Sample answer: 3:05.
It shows 5:44
